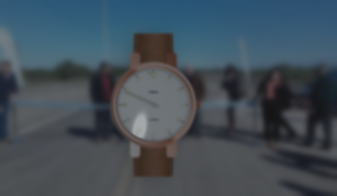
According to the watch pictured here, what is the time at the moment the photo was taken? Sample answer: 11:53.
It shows 9:49
